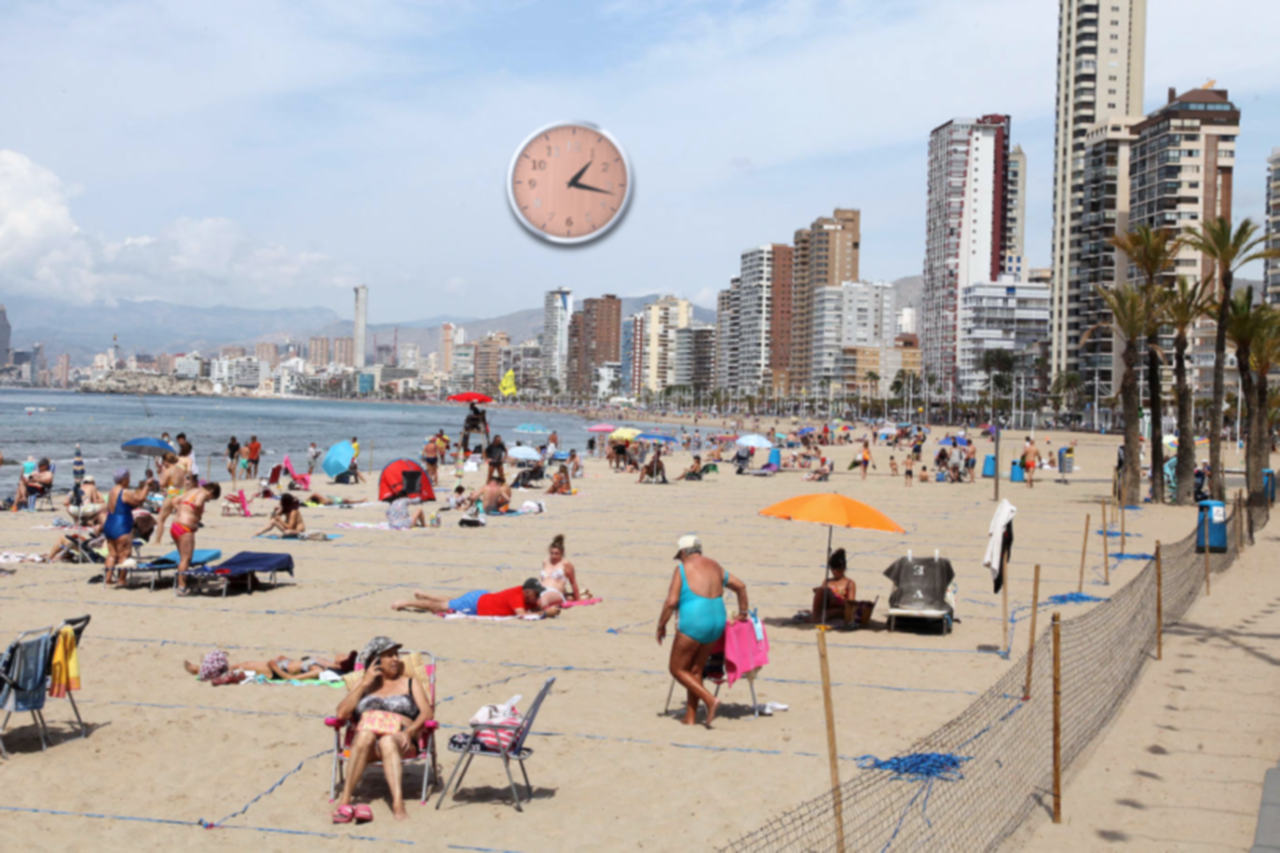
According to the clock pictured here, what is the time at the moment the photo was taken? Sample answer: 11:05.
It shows 1:17
